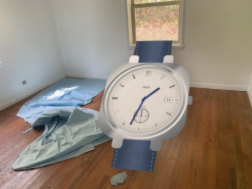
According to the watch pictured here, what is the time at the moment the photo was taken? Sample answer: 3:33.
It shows 1:33
